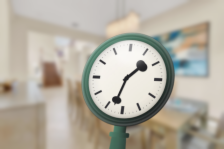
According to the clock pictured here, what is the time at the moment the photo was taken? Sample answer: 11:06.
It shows 1:33
